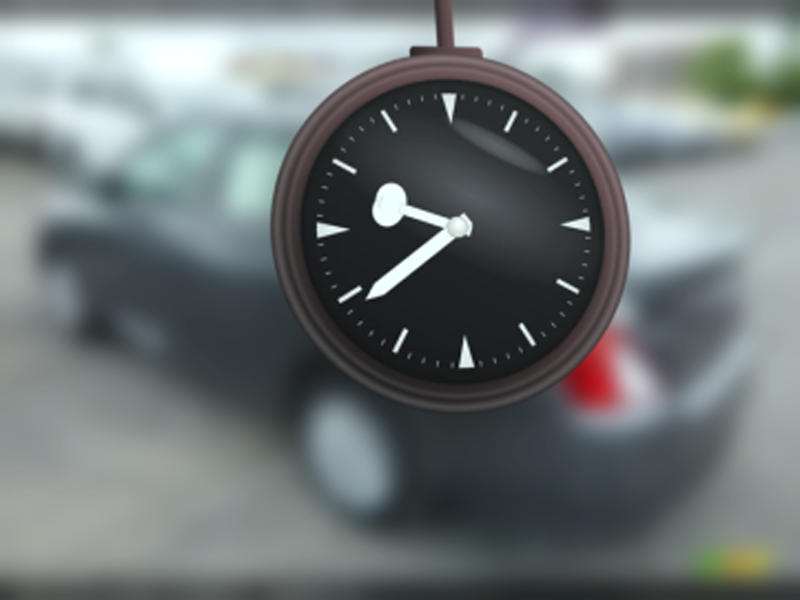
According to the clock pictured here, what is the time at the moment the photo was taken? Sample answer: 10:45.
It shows 9:39
